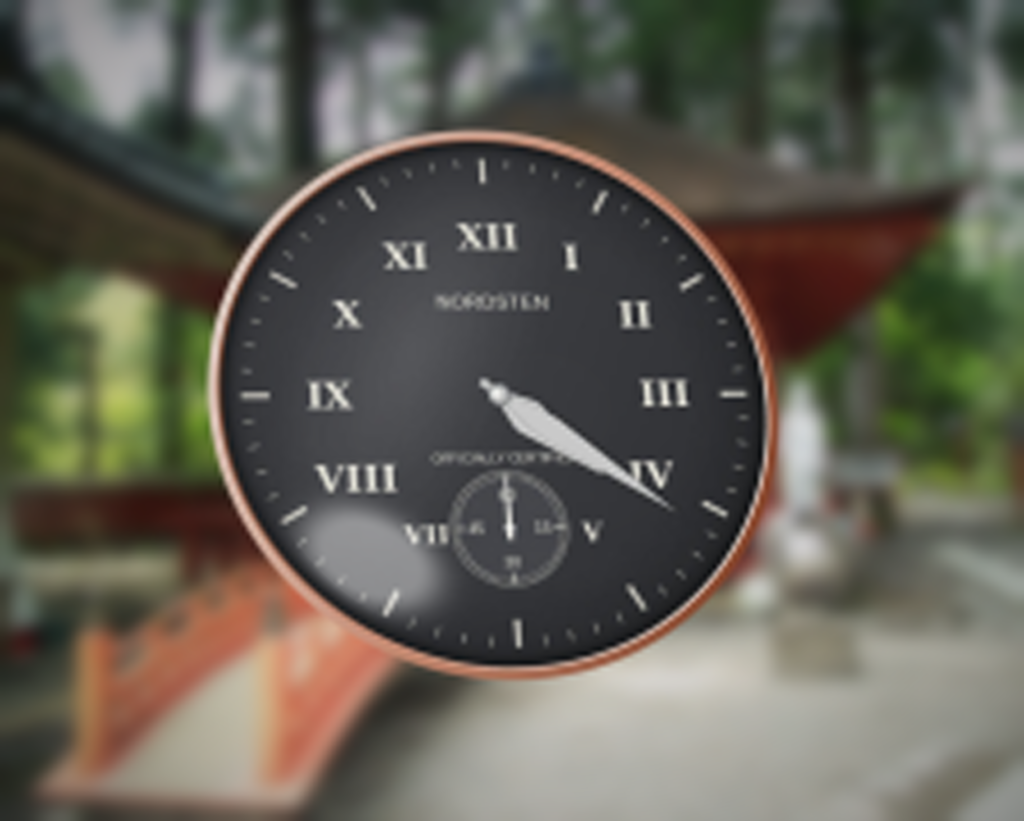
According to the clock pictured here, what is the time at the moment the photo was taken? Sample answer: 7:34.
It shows 4:21
